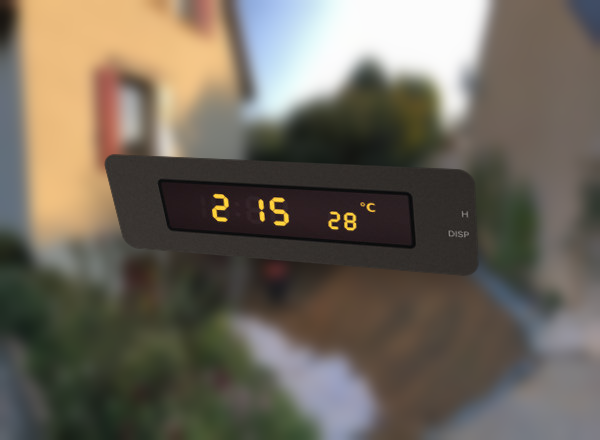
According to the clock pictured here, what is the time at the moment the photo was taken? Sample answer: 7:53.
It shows 2:15
